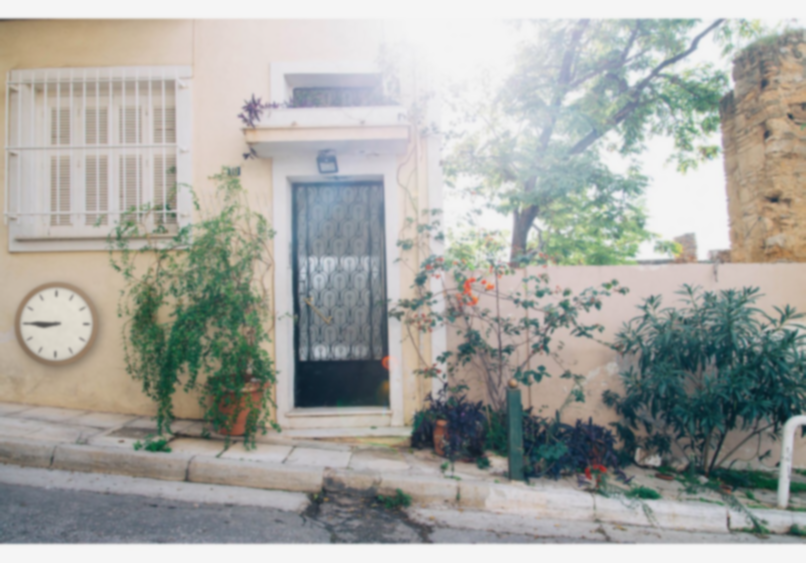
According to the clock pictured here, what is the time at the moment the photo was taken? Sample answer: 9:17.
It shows 8:45
